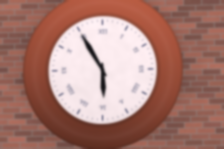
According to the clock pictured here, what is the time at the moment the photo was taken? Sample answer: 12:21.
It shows 5:55
